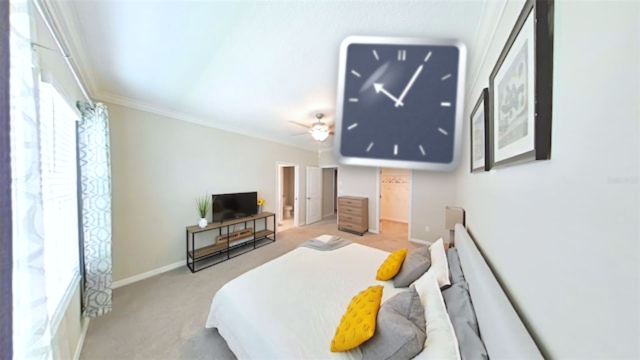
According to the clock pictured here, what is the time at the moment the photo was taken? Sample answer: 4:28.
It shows 10:05
